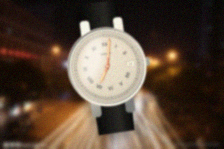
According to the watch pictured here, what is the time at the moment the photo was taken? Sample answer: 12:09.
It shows 7:02
